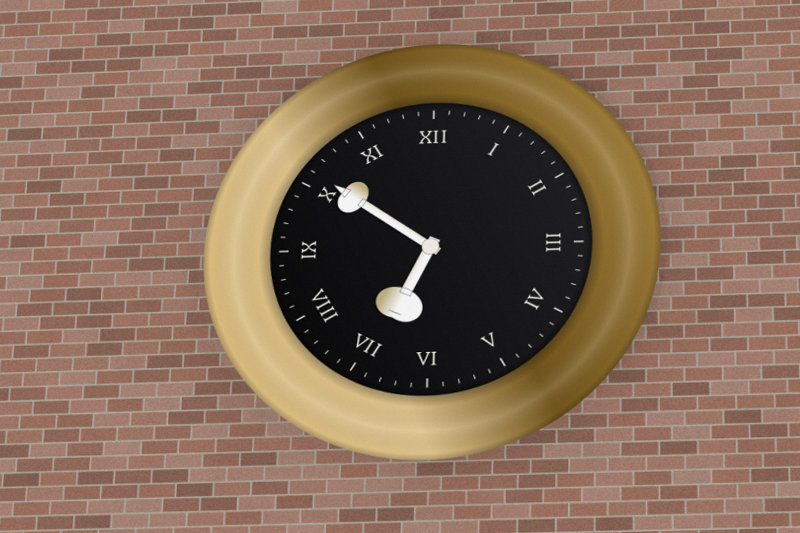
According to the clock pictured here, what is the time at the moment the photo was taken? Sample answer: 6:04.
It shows 6:51
